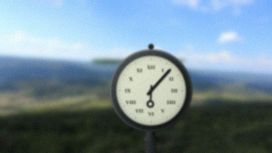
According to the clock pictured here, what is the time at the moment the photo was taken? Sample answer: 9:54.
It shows 6:07
